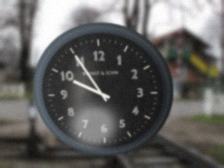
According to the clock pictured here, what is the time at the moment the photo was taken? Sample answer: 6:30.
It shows 9:55
